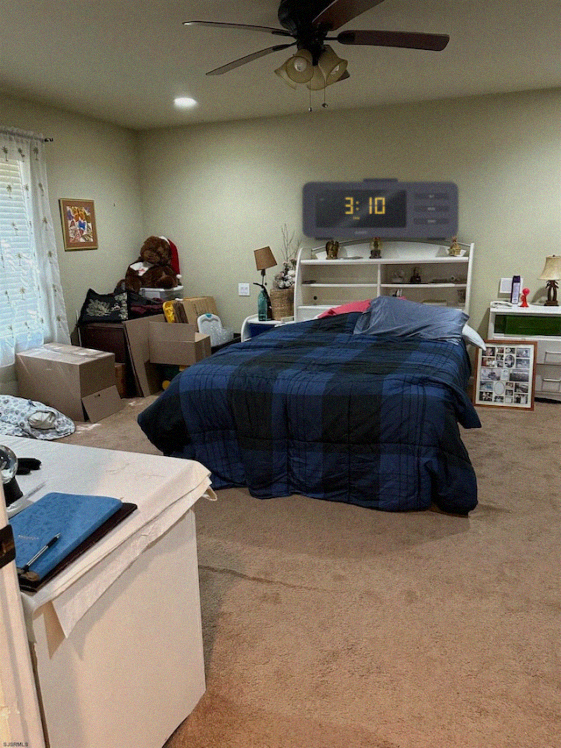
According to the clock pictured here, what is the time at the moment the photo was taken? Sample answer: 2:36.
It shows 3:10
